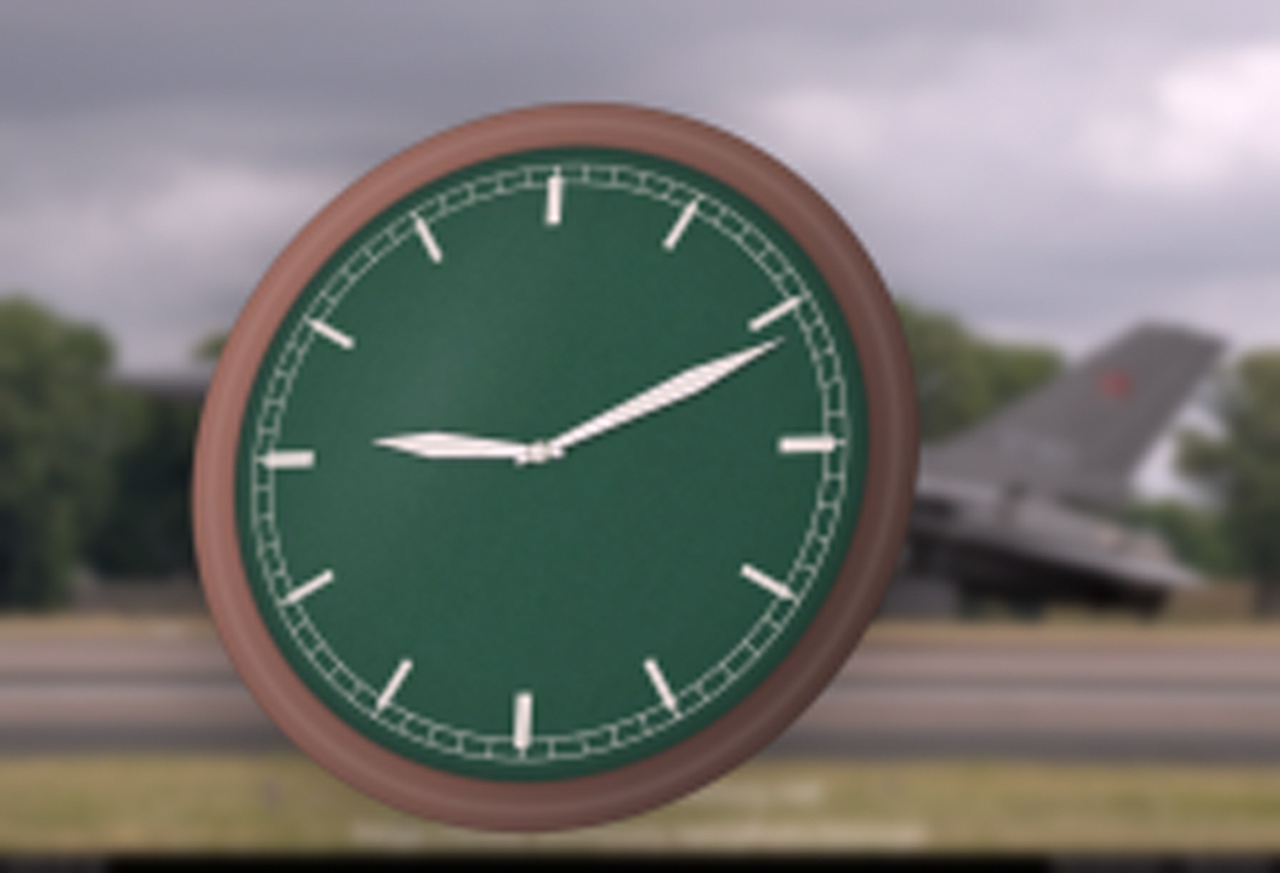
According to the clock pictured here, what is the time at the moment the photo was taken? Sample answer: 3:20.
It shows 9:11
